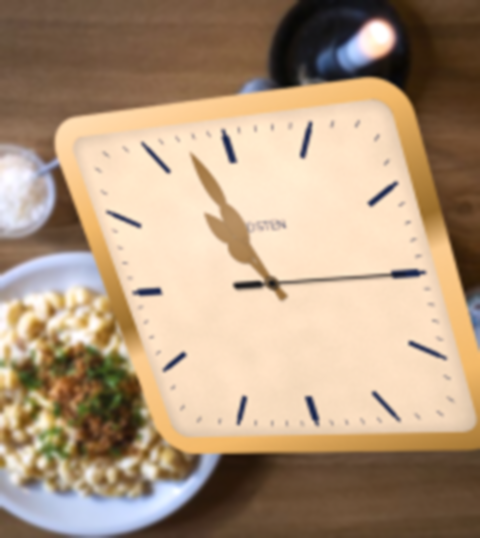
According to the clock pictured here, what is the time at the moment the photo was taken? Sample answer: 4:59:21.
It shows 10:57:15
